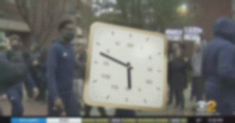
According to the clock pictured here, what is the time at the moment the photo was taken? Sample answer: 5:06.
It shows 5:48
